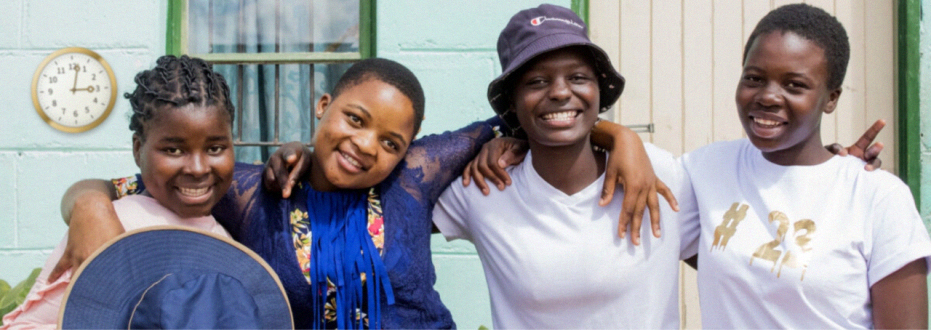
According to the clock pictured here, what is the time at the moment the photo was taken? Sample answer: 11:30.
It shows 3:02
